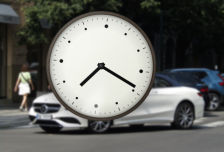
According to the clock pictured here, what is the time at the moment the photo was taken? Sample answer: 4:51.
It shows 7:19
